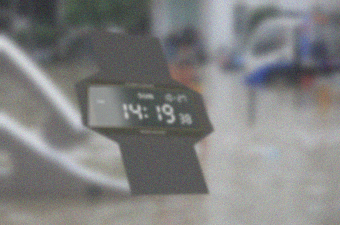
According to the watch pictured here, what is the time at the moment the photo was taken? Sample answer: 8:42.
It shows 14:19
